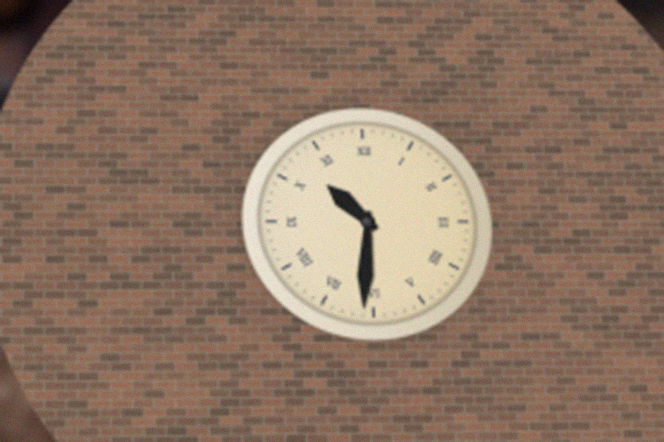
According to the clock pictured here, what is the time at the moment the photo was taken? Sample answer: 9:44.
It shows 10:31
